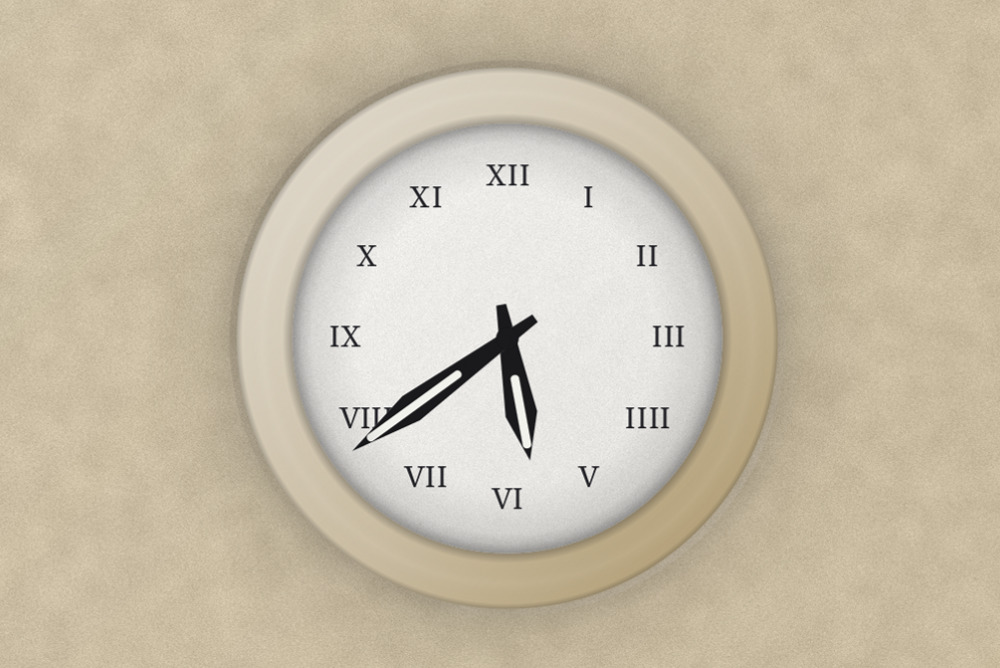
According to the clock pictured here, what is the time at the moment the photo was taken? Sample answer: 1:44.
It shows 5:39
